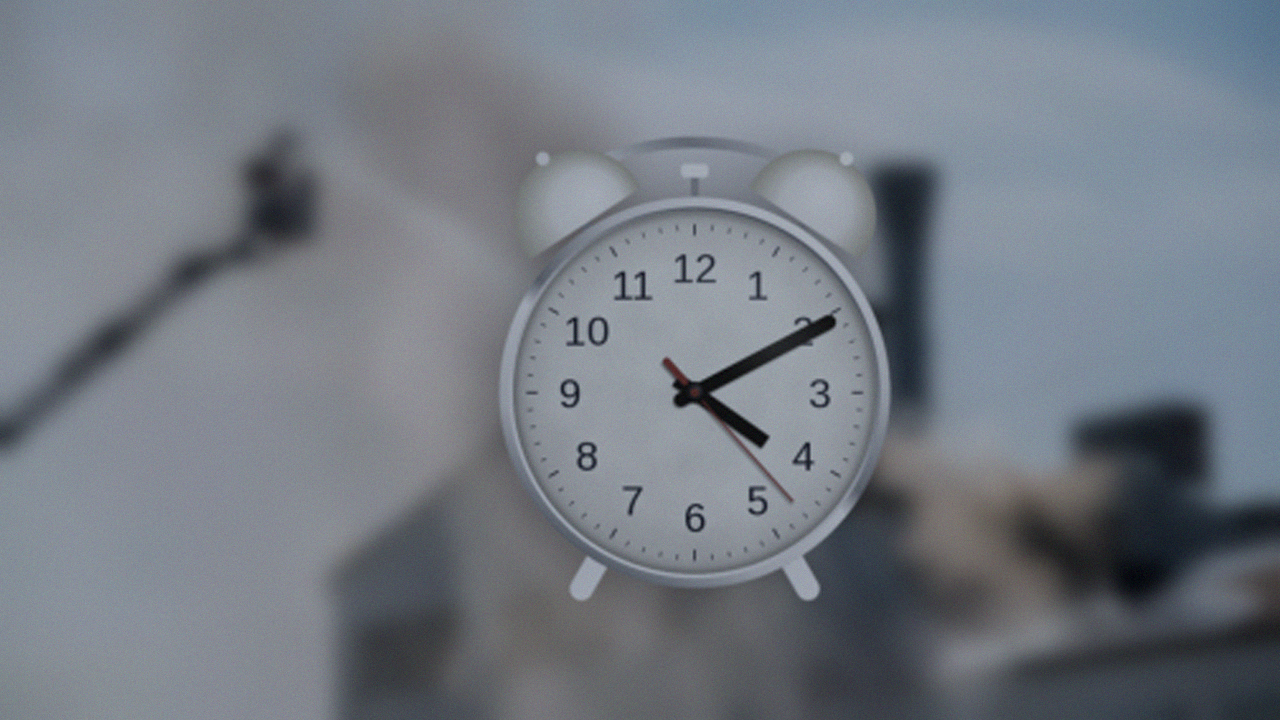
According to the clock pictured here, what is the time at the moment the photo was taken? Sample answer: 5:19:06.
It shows 4:10:23
